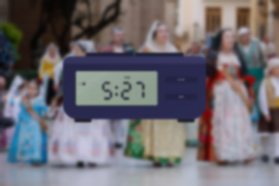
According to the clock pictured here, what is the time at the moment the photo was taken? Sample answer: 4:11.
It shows 5:27
